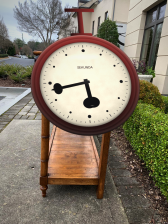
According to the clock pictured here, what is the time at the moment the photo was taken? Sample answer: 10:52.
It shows 5:43
